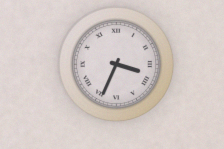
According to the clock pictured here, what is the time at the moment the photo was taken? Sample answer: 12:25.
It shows 3:34
